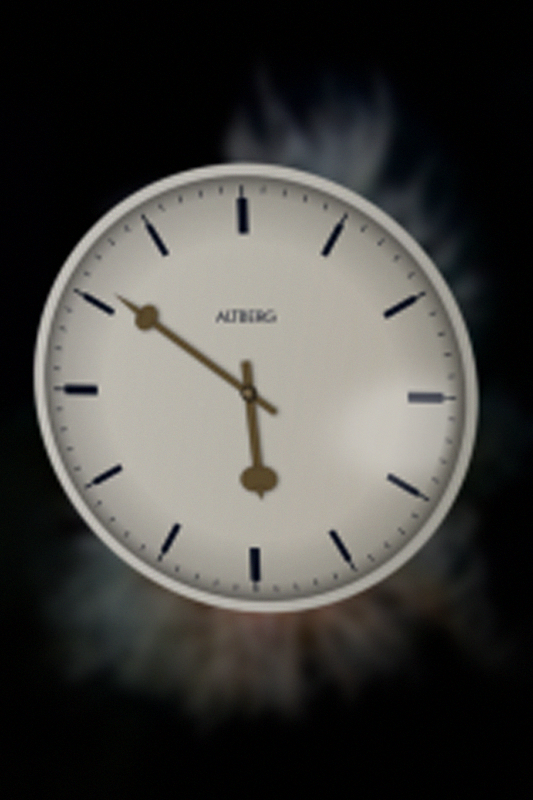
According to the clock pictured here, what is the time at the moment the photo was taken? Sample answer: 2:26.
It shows 5:51
